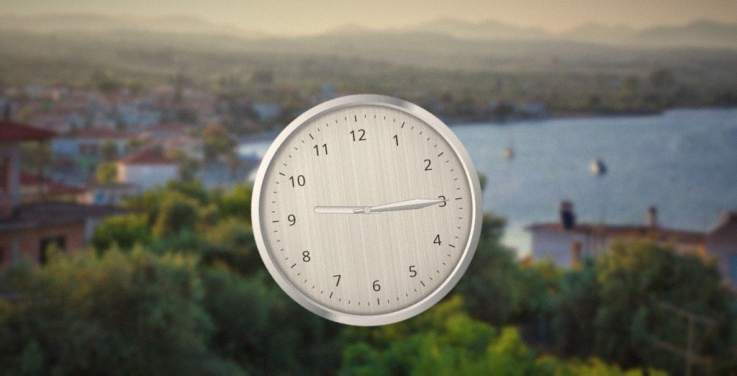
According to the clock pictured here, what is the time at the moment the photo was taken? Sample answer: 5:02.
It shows 9:15
